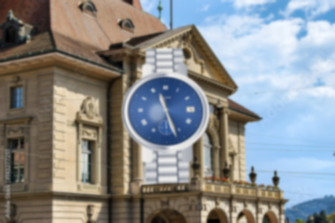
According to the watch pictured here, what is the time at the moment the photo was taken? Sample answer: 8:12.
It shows 11:27
